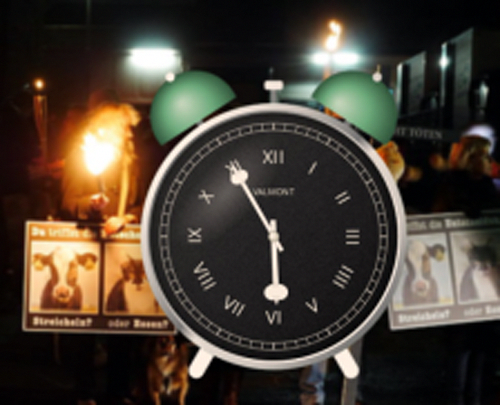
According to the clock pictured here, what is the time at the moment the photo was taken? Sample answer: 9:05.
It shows 5:55
